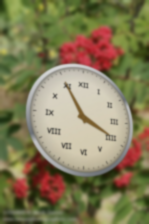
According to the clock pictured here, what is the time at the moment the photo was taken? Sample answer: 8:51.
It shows 3:55
